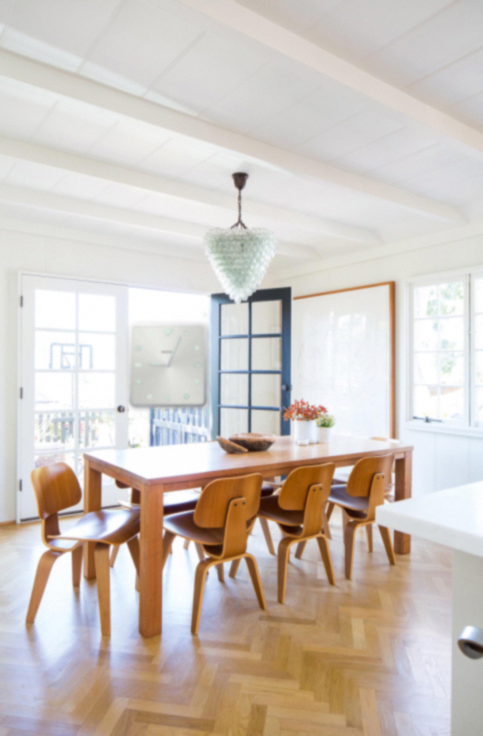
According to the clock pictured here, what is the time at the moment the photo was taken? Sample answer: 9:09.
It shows 9:04
